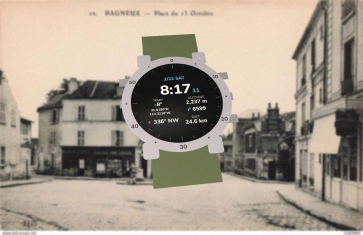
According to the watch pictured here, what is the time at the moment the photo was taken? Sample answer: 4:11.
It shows 8:17
